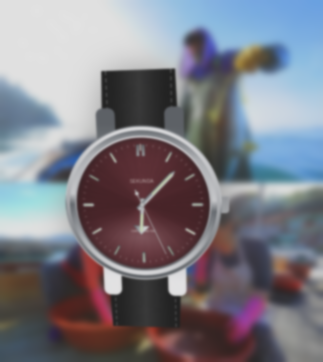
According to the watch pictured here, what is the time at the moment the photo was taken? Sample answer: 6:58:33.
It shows 6:07:26
